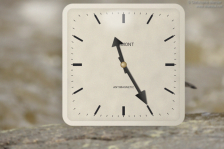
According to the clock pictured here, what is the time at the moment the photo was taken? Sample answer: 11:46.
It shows 11:25
